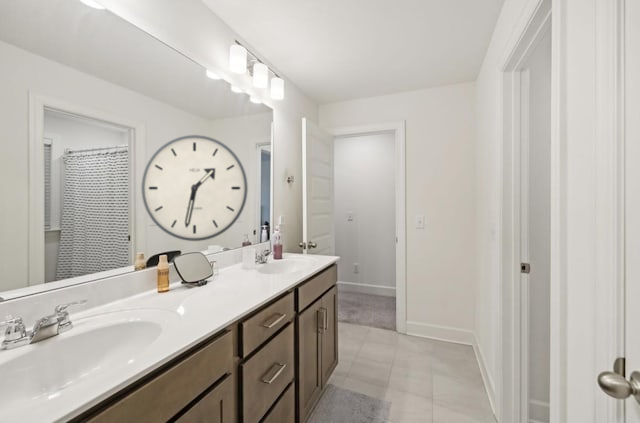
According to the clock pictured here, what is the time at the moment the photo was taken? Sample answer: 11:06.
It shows 1:32
